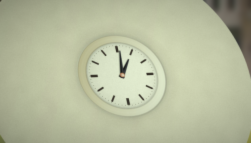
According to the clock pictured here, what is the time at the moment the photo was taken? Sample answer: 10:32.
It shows 1:01
